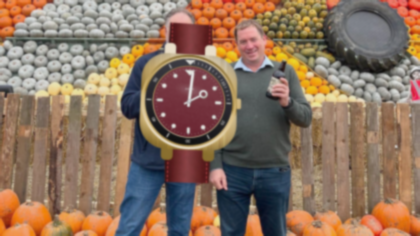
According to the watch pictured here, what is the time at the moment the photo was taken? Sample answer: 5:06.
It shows 2:01
